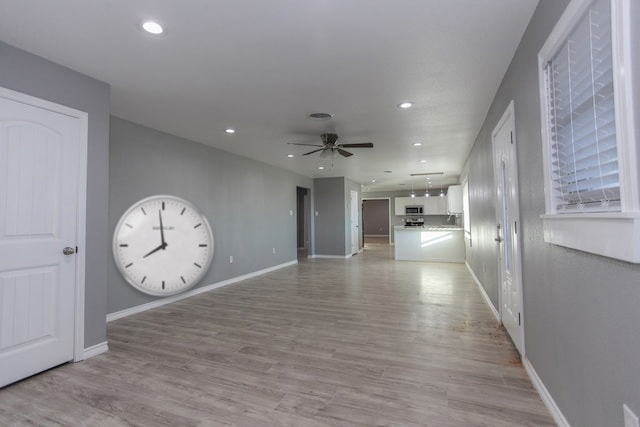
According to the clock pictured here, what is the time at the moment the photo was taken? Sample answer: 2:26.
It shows 7:59
